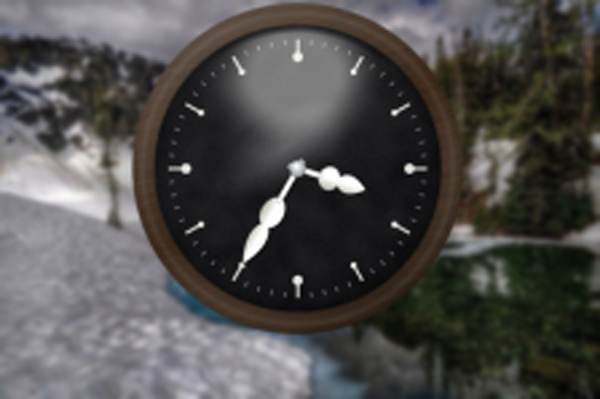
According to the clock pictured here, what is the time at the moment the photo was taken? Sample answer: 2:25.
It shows 3:35
